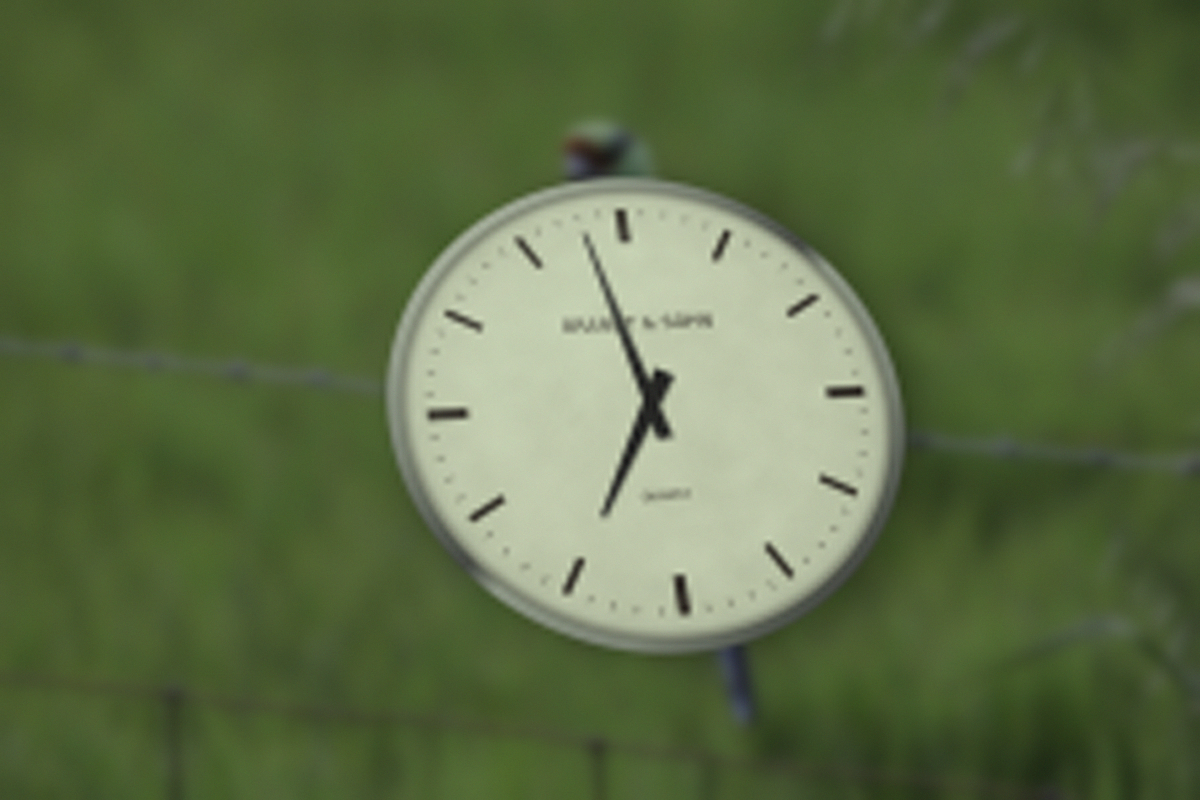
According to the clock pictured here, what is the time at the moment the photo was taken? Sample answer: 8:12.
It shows 6:58
